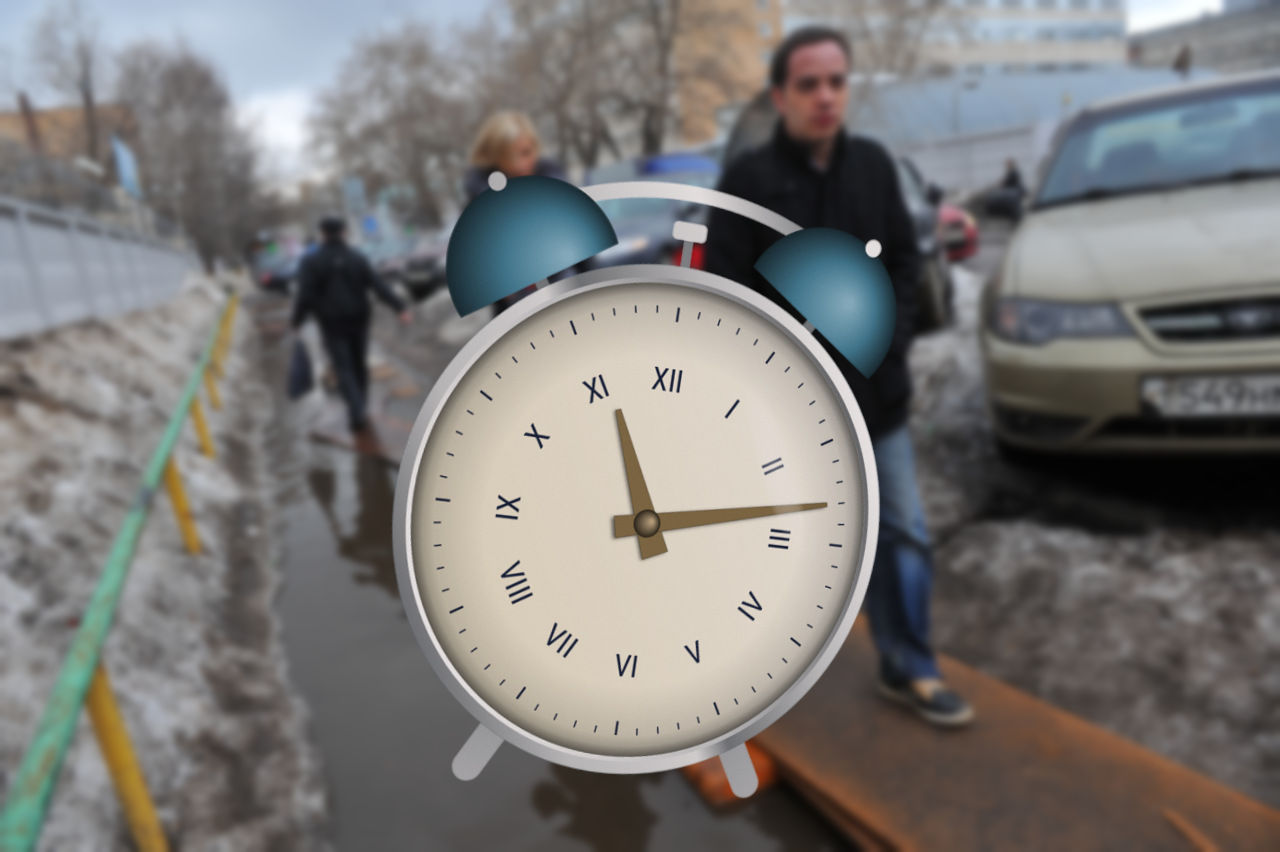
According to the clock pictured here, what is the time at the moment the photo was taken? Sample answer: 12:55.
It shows 11:13
